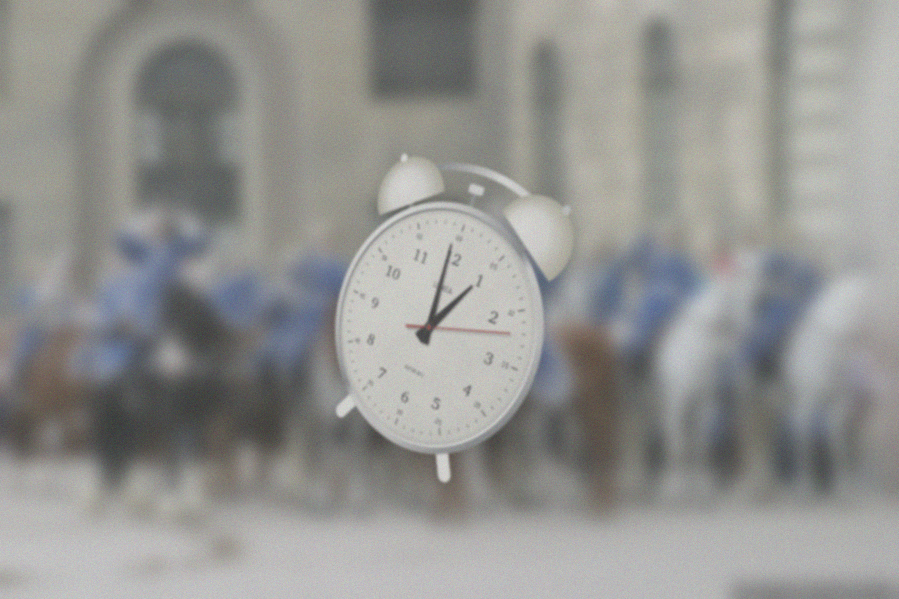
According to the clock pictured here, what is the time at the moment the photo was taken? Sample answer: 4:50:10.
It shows 12:59:12
